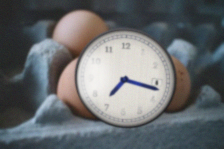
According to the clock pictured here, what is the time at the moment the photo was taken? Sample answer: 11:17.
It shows 7:17
